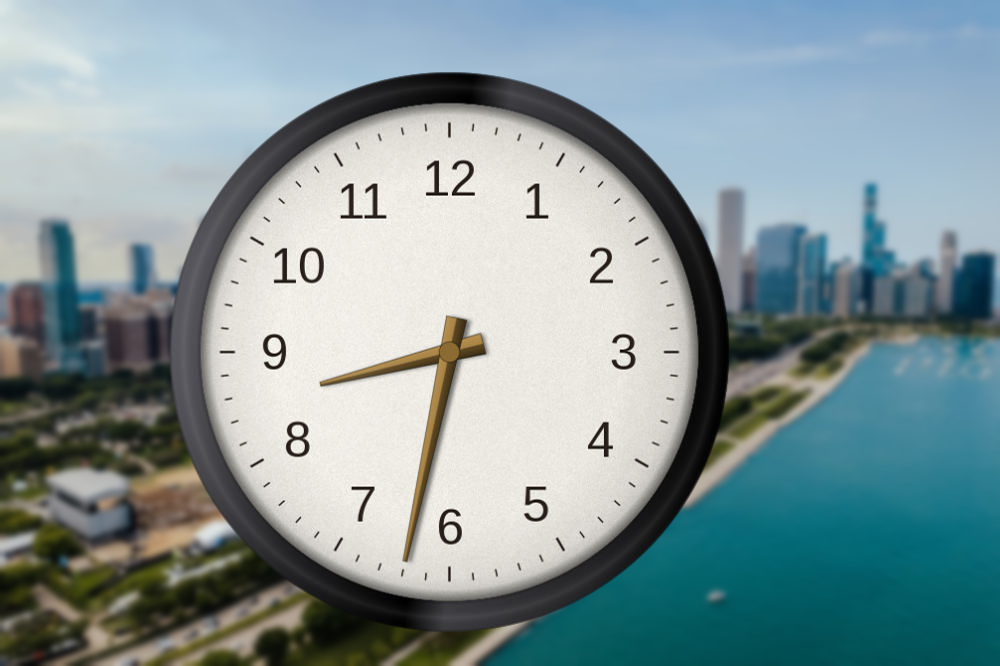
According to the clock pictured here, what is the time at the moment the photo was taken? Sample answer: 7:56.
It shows 8:32
